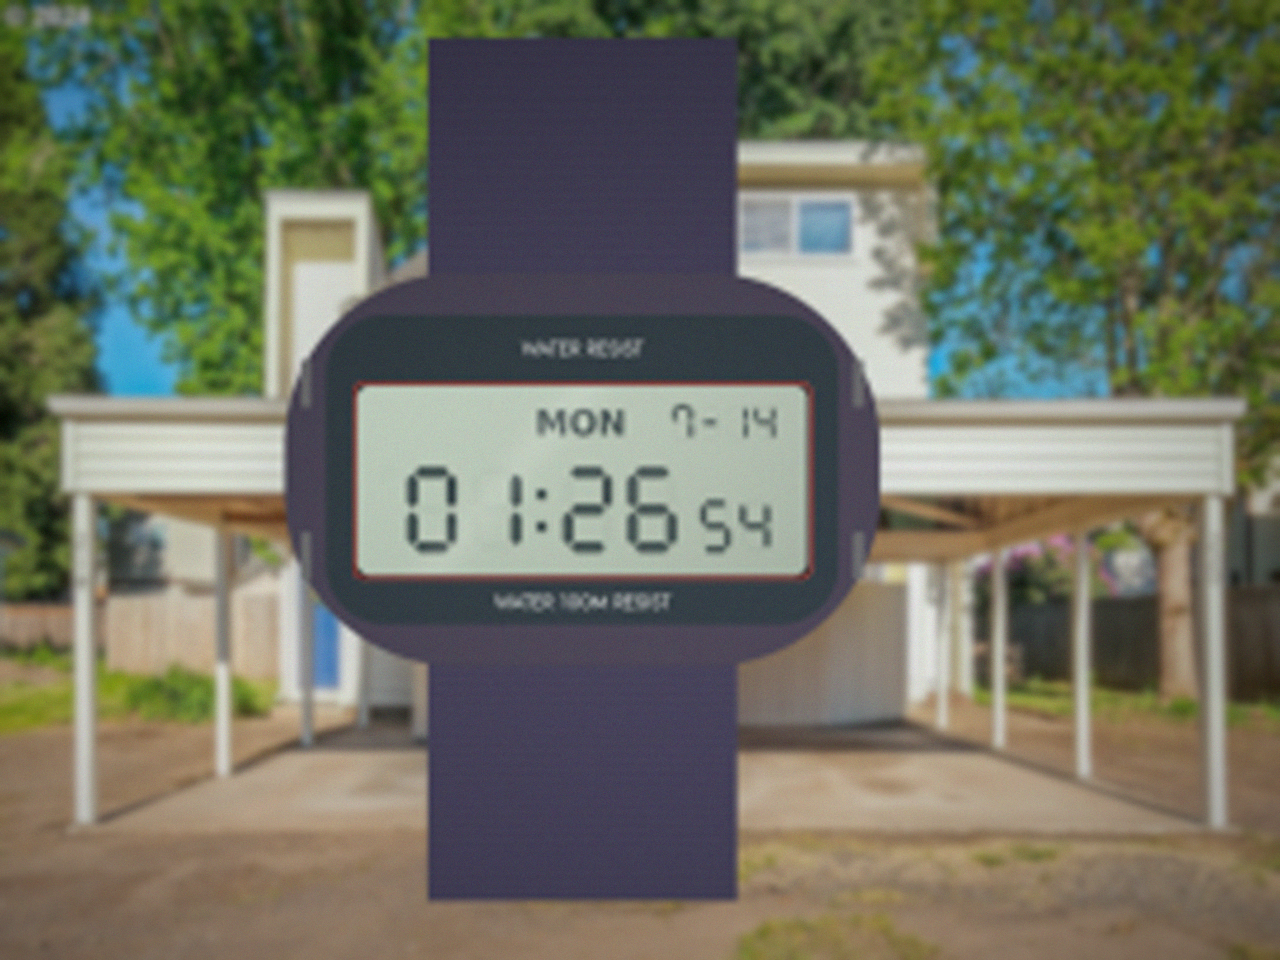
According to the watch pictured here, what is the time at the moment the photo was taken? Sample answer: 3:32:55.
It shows 1:26:54
